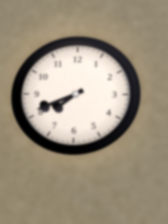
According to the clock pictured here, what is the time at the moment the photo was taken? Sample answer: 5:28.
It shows 7:41
